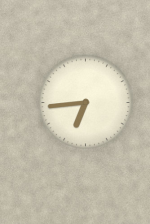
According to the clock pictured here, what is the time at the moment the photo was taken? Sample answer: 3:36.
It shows 6:44
